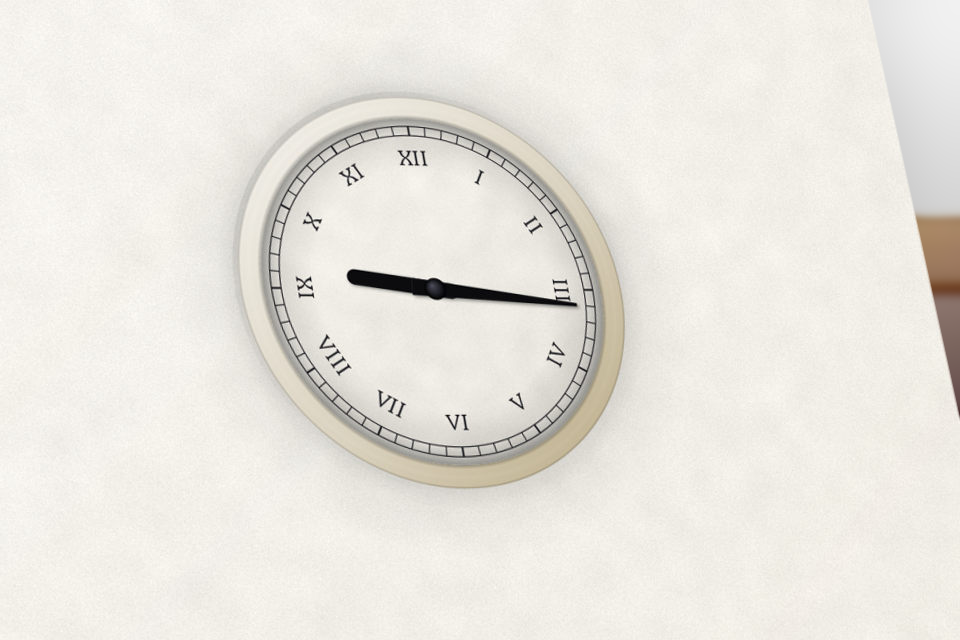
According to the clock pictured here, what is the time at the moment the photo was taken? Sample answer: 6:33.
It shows 9:16
